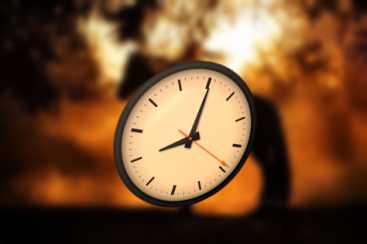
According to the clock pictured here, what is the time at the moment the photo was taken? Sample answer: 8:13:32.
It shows 8:00:19
